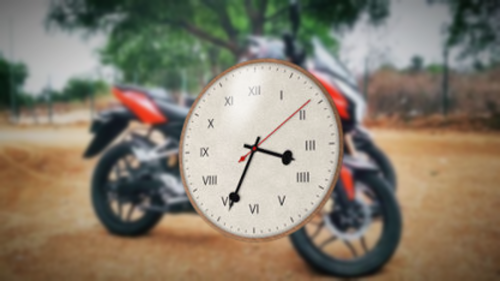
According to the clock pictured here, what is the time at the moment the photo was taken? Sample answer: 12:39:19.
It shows 3:34:09
